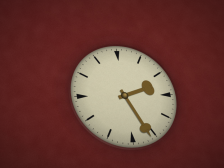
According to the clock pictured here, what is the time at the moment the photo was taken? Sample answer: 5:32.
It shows 2:26
